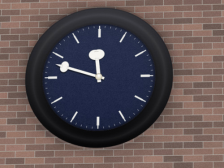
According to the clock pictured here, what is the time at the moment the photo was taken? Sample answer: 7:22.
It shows 11:48
